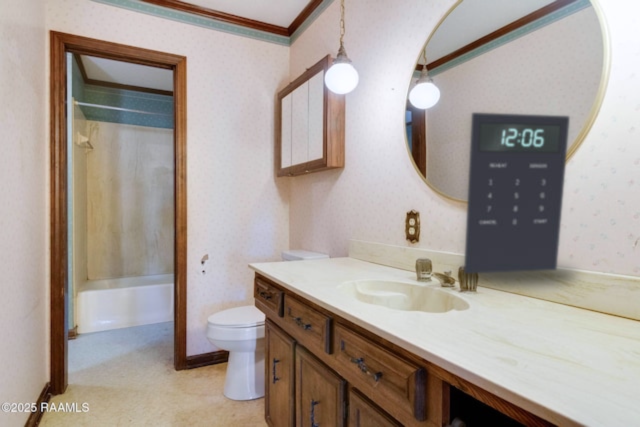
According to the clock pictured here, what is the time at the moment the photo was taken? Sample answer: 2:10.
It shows 12:06
